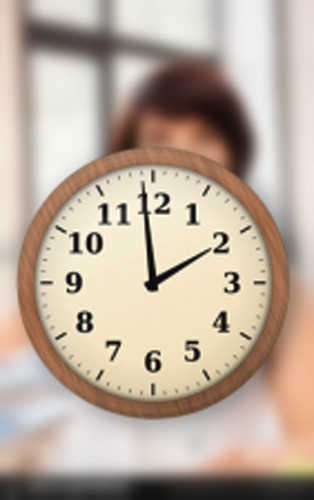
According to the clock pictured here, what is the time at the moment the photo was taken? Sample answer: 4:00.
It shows 1:59
